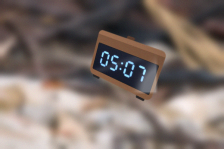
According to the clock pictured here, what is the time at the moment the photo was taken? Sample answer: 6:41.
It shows 5:07
